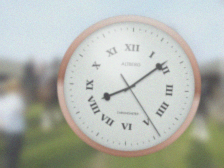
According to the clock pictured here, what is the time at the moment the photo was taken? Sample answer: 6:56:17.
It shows 8:08:24
